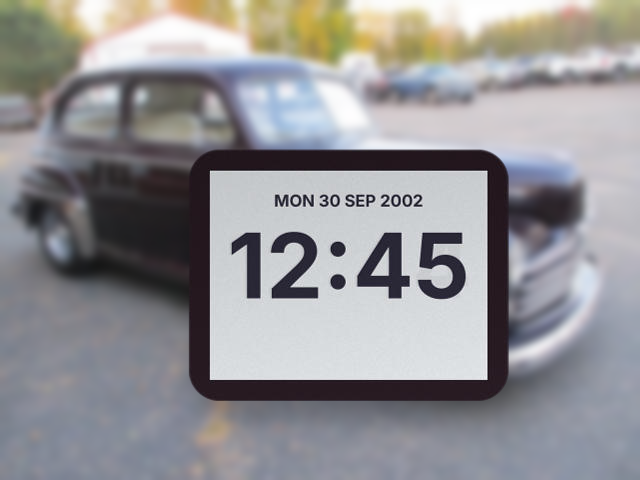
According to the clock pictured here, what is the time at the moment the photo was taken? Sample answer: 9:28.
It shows 12:45
